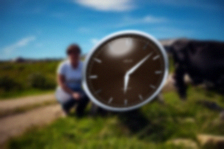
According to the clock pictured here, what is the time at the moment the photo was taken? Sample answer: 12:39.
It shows 6:08
